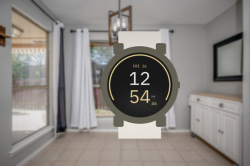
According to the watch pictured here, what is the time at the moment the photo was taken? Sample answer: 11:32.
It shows 12:54
